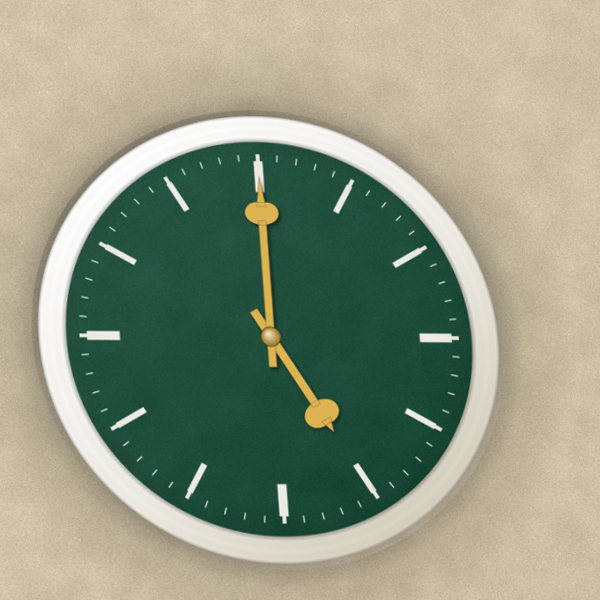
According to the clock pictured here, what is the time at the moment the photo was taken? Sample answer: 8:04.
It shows 5:00
